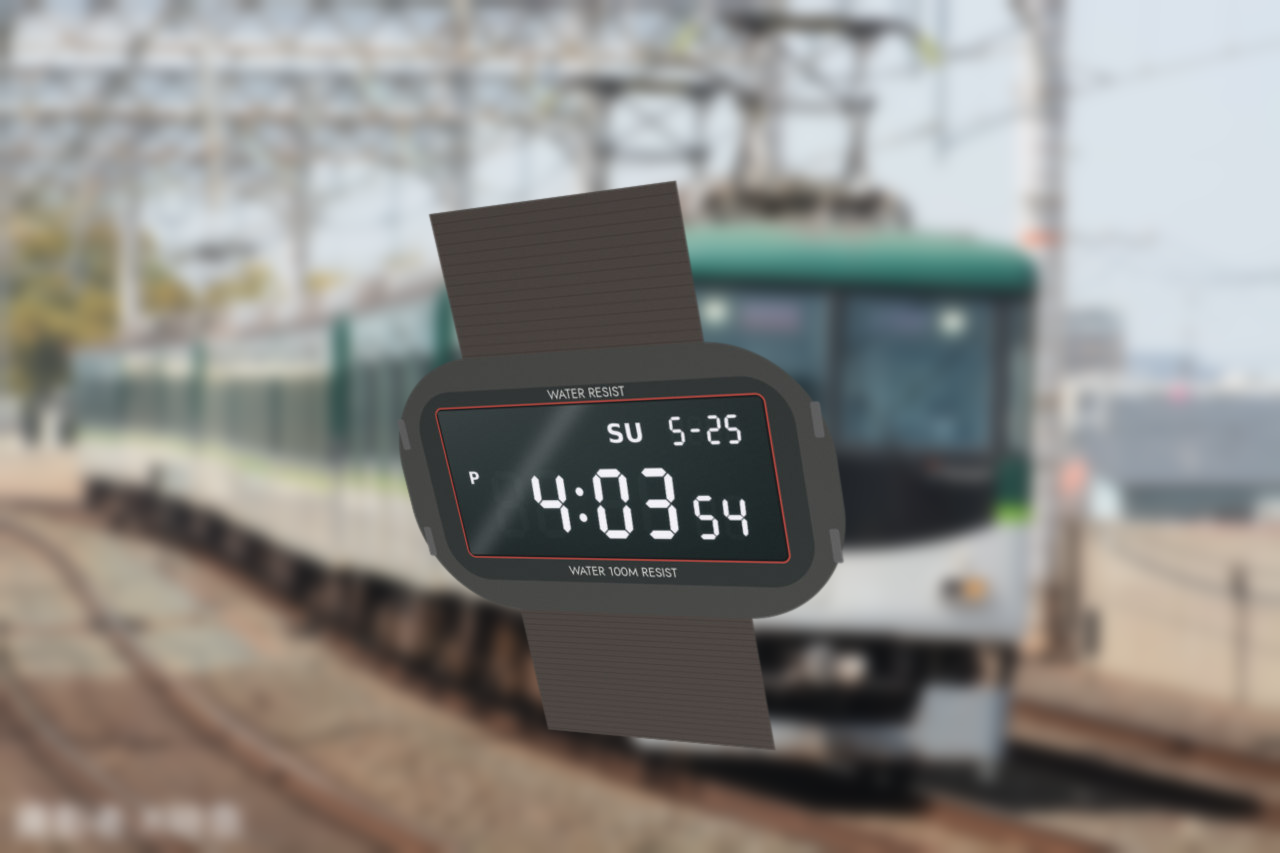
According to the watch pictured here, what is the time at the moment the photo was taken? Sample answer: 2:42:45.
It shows 4:03:54
